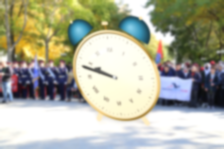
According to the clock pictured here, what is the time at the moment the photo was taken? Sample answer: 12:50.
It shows 9:48
